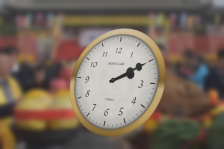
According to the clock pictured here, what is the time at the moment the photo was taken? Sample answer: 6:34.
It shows 2:10
